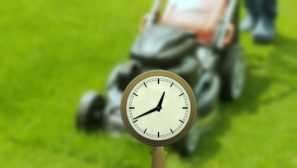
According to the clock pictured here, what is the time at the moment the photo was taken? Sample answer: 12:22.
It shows 12:41
